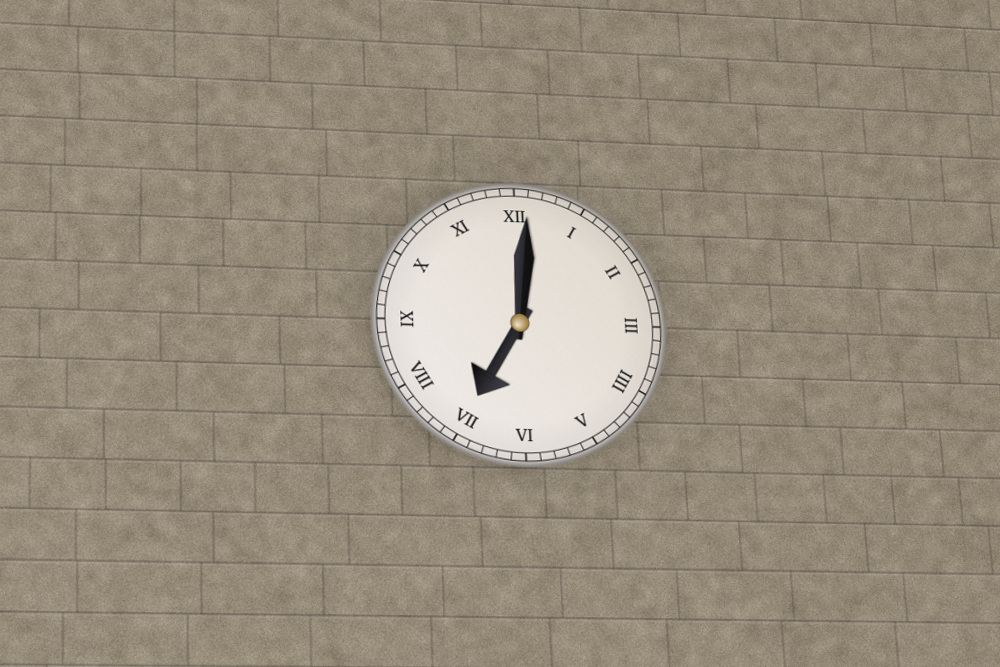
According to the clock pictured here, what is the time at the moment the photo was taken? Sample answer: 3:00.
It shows 7:01
